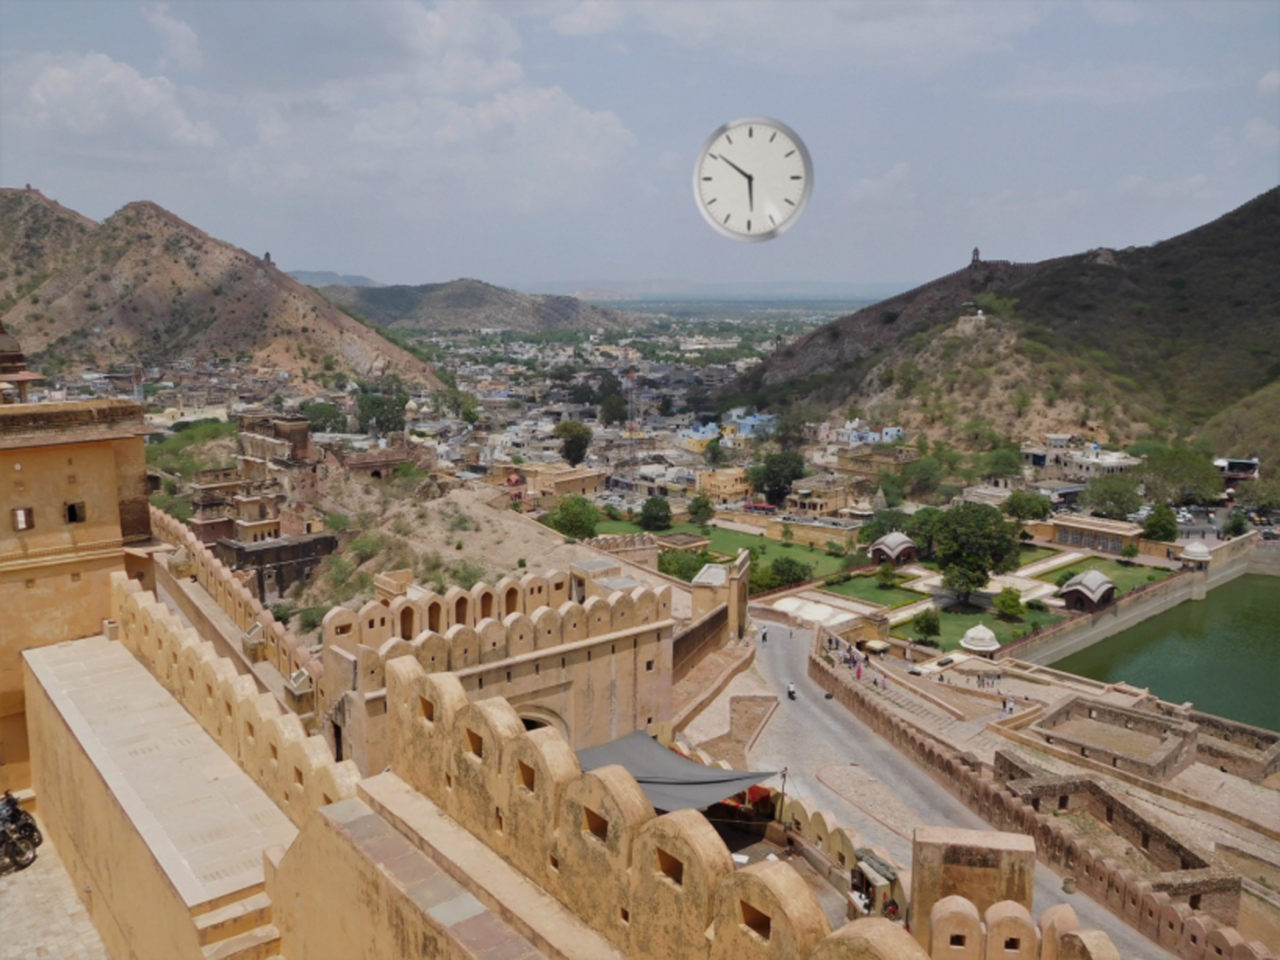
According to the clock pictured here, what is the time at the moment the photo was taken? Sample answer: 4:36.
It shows 5:51
